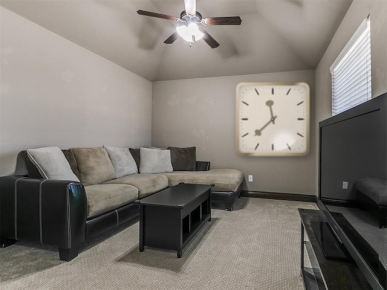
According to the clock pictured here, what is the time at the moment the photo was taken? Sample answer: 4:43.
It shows 11:38
